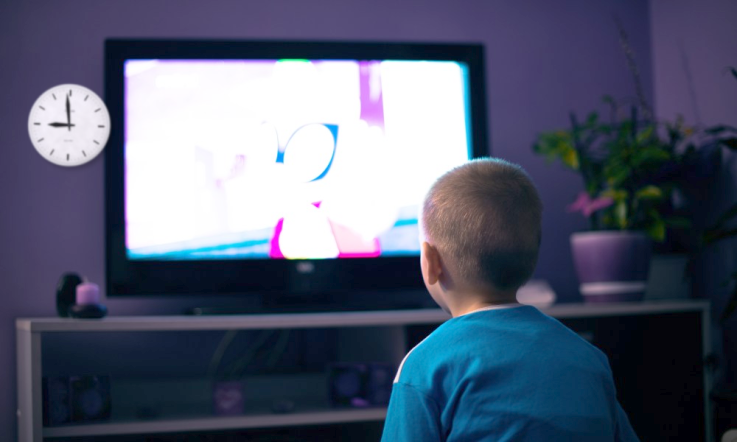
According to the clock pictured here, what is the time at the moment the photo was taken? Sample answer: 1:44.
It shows 8:59
